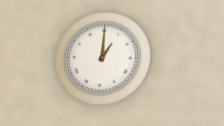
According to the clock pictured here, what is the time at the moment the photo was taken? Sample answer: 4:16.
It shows 1:00
